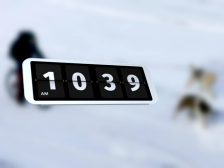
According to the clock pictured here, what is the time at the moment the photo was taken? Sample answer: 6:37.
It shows 10:39
